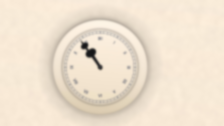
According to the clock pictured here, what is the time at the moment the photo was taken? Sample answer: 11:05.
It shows 10:54
